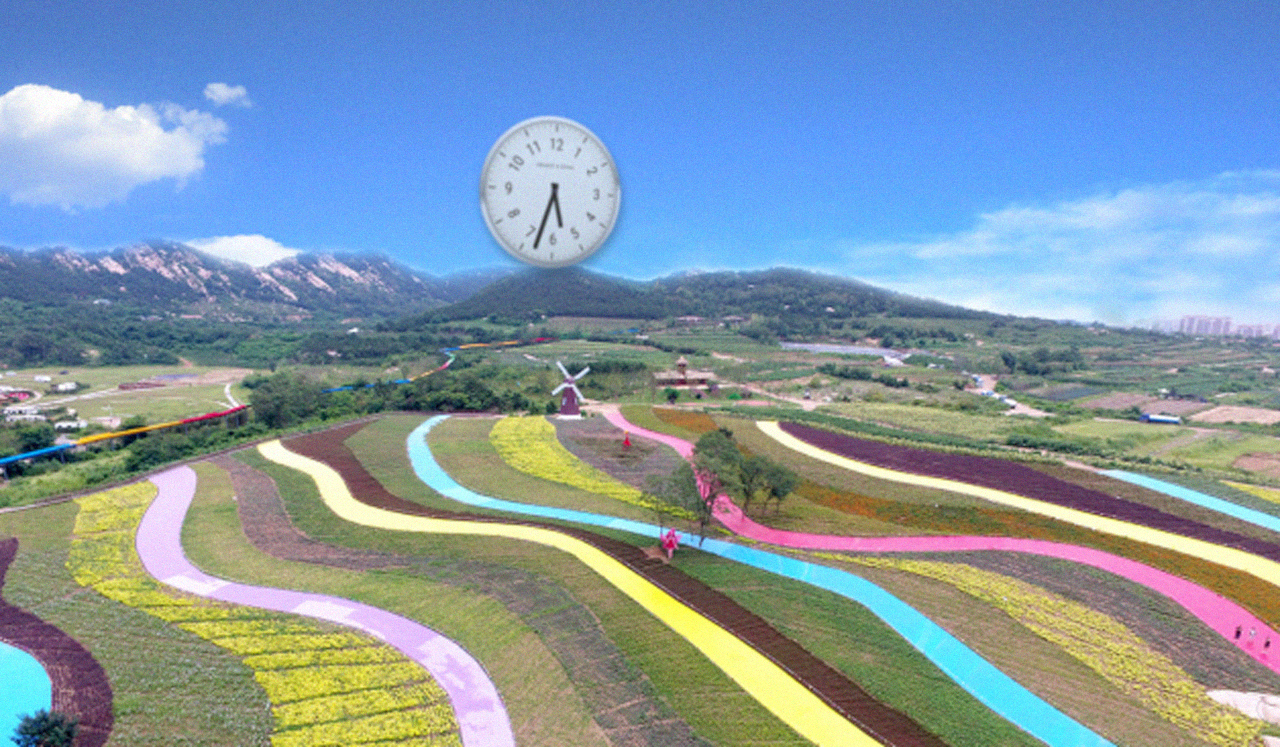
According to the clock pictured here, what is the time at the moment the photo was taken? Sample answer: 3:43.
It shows 5:33
